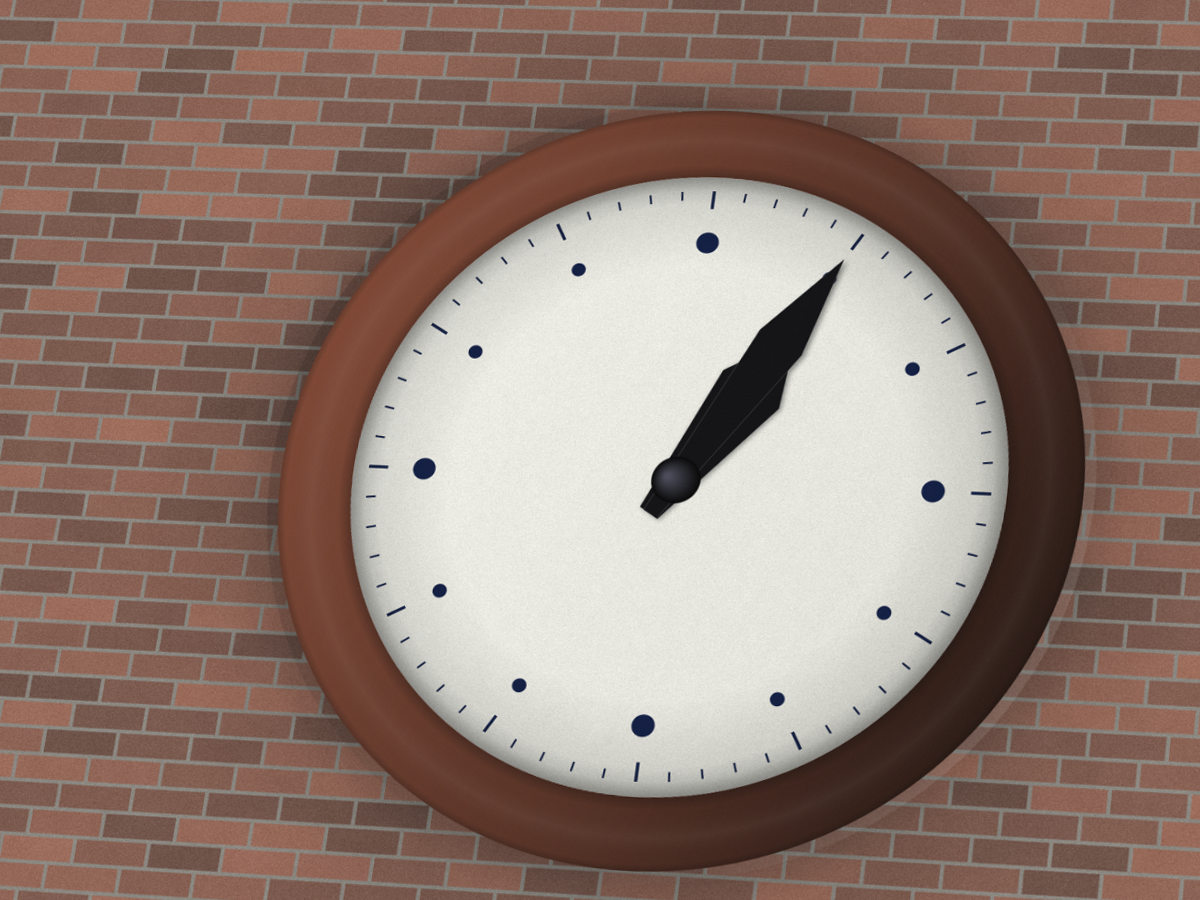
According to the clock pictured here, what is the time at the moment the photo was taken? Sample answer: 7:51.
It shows 1:05
